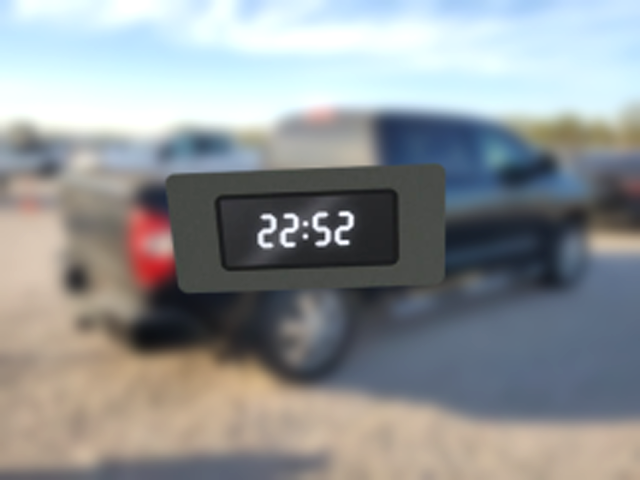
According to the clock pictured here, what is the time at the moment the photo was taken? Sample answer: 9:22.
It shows 22:52
